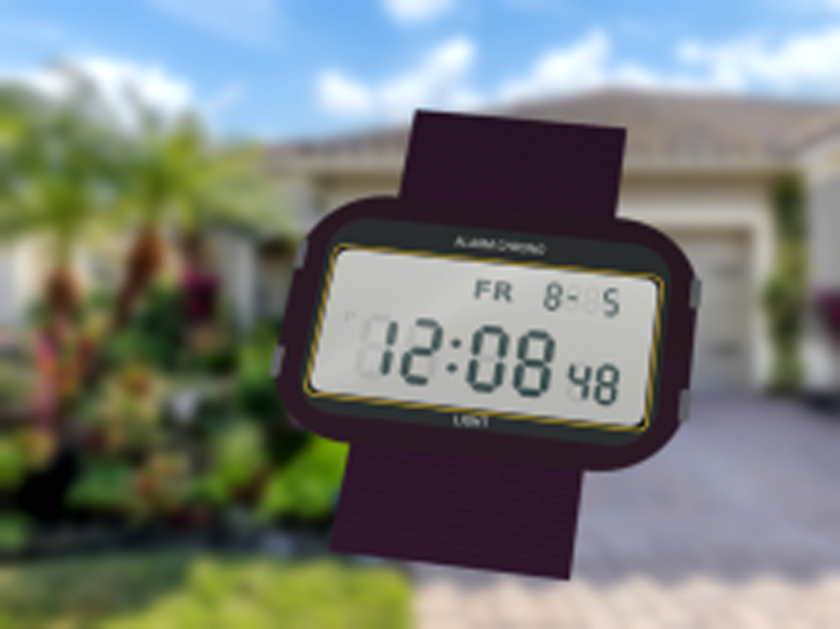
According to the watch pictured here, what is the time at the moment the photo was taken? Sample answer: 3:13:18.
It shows 12:08:48
